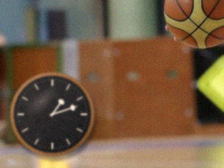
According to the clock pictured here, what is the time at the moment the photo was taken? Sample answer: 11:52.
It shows 1:12
